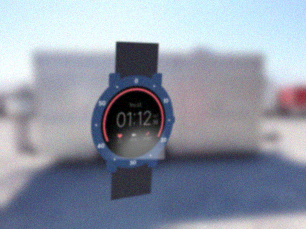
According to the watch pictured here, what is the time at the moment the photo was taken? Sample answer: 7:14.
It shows 1:12
